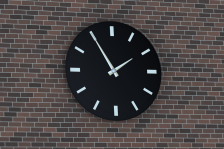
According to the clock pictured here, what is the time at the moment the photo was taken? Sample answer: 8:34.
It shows 1:55
